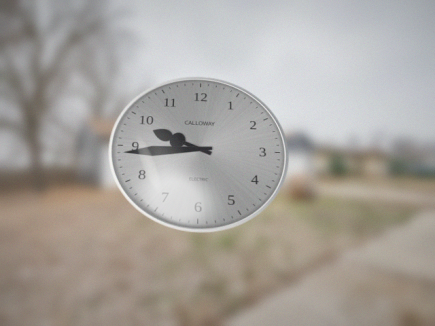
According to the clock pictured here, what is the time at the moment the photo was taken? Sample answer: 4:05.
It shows 9:44
